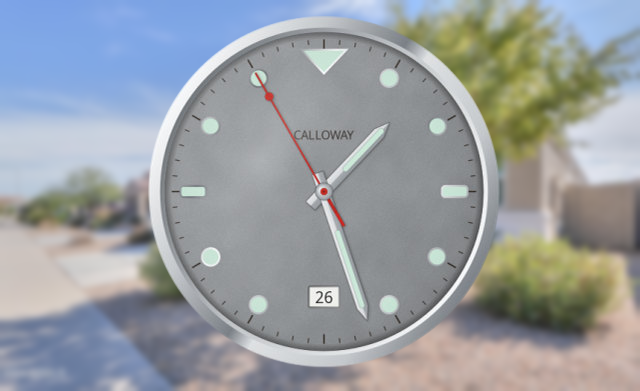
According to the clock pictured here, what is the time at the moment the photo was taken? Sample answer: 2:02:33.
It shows 1:26:55
